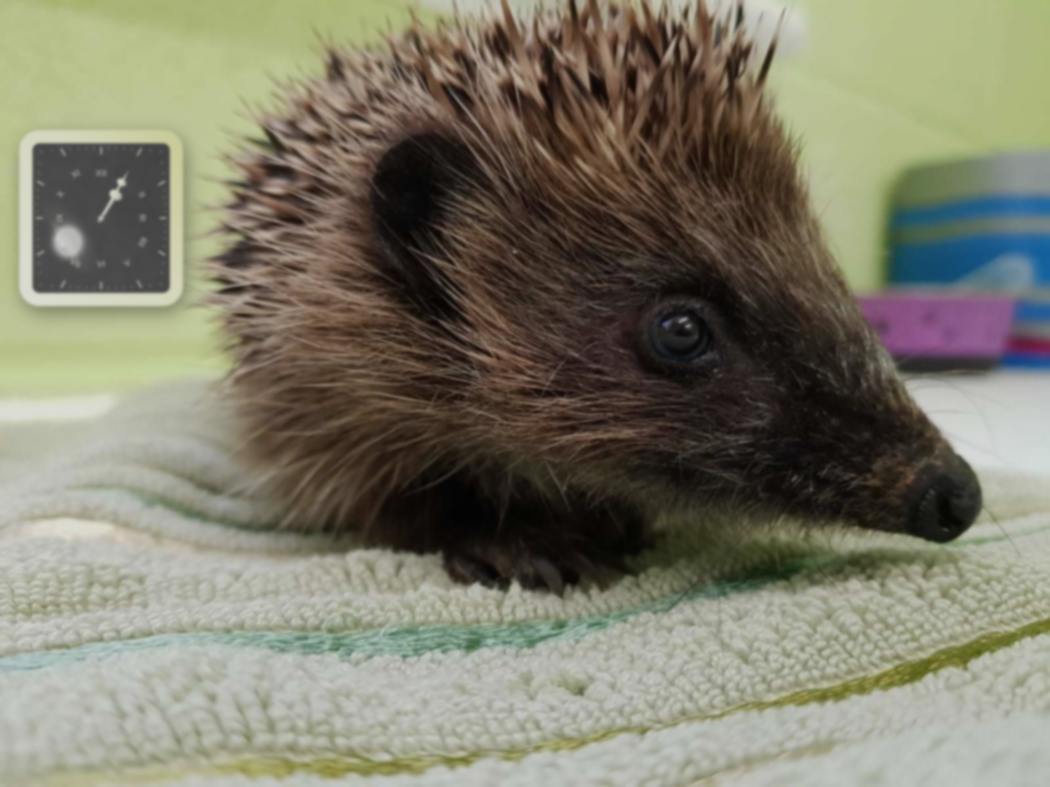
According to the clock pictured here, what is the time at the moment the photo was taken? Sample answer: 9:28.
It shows 1:05
